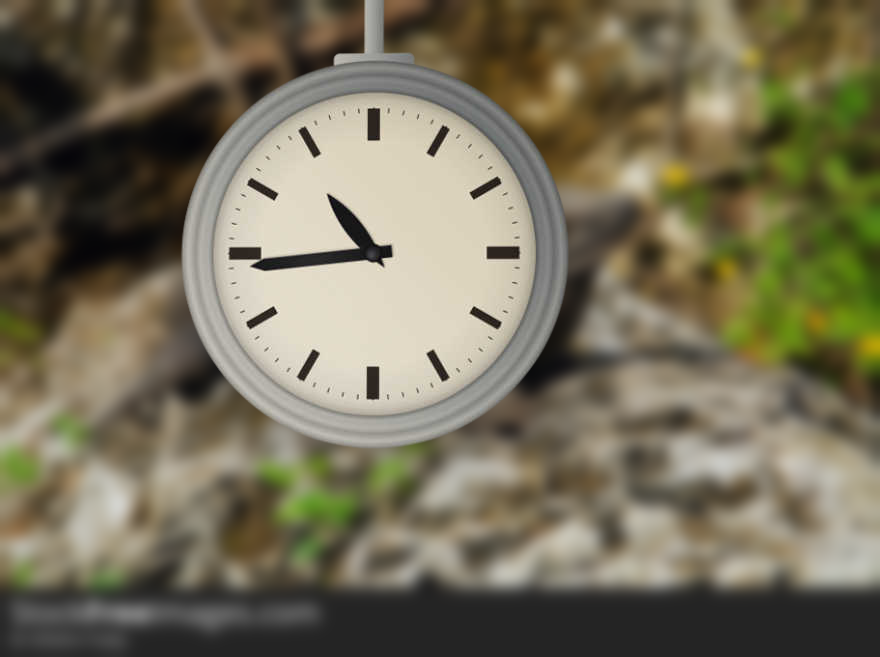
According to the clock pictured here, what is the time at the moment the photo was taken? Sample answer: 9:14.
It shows 10:44
